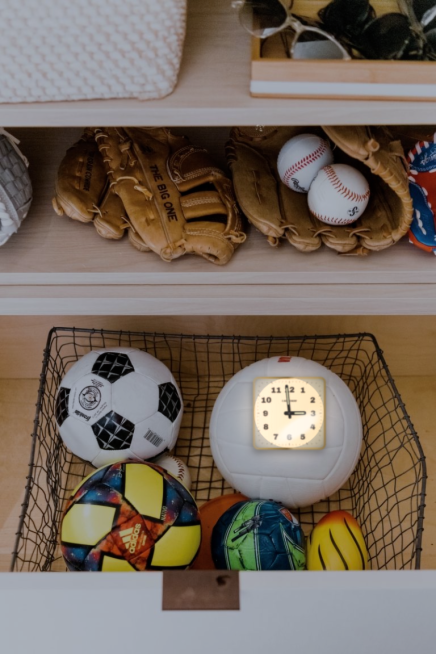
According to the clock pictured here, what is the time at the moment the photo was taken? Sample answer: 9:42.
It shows 2:59
